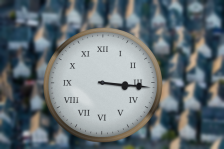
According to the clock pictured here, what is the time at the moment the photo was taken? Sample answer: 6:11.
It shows 3:16
